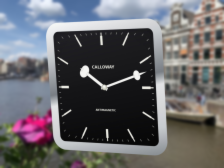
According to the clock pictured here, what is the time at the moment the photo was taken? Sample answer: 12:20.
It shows 10:12
